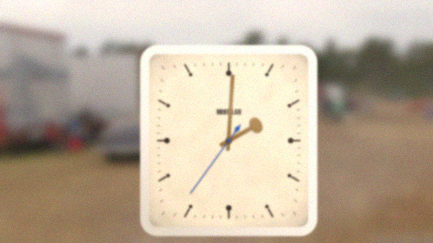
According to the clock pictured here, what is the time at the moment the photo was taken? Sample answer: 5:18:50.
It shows 2:00:36
